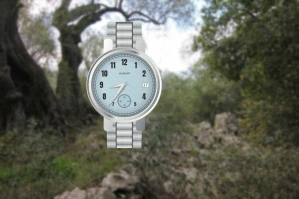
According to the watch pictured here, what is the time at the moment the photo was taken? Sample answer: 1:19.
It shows 8:36
